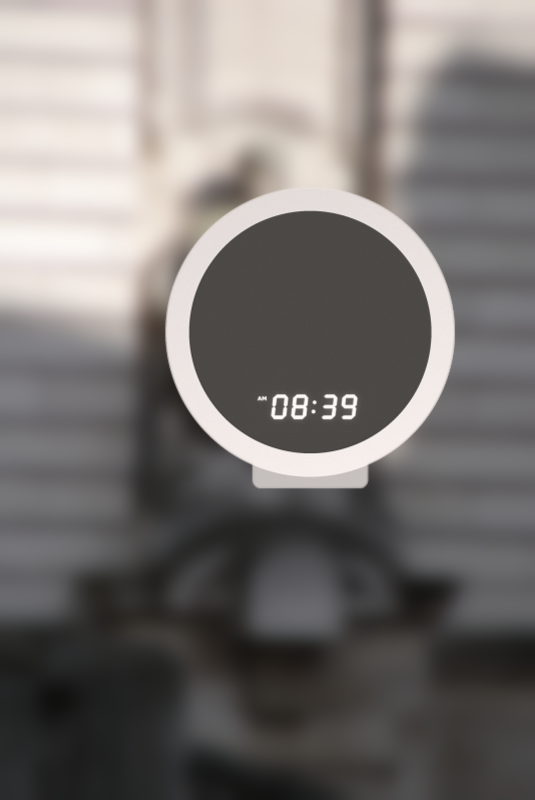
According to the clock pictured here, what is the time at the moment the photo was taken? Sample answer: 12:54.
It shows 8:39
